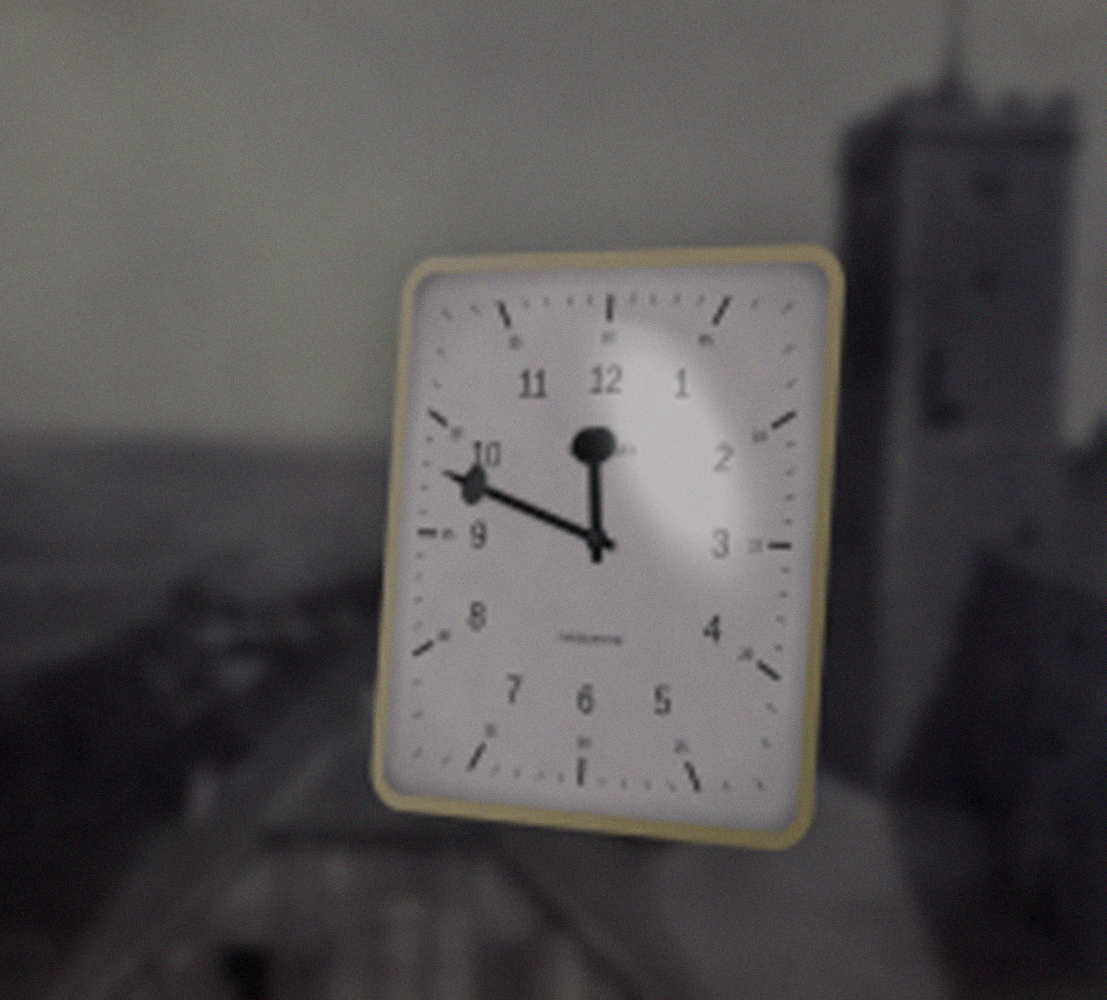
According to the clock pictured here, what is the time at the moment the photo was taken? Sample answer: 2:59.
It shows 11:48
